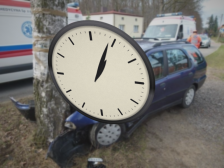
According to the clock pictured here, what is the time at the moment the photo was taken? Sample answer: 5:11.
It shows 1:04
